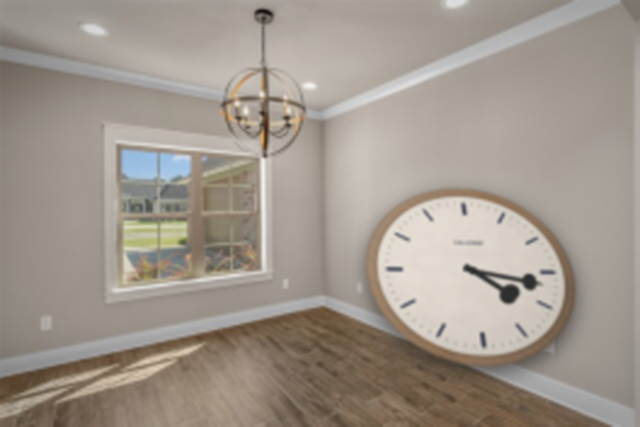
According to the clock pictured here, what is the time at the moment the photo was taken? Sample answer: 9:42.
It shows 4:17
